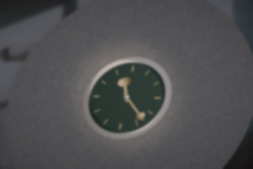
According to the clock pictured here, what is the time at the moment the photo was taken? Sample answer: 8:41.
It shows 11:23
